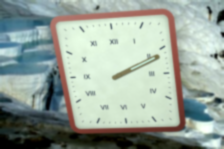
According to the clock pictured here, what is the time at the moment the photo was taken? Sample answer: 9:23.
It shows 2:11
